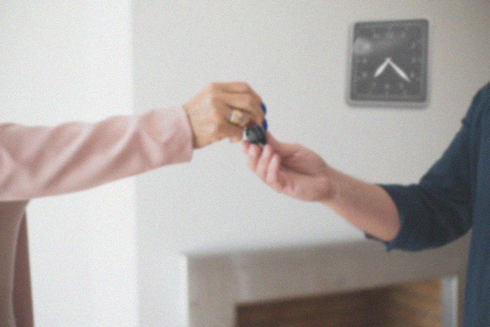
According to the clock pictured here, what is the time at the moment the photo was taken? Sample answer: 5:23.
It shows 7:22
